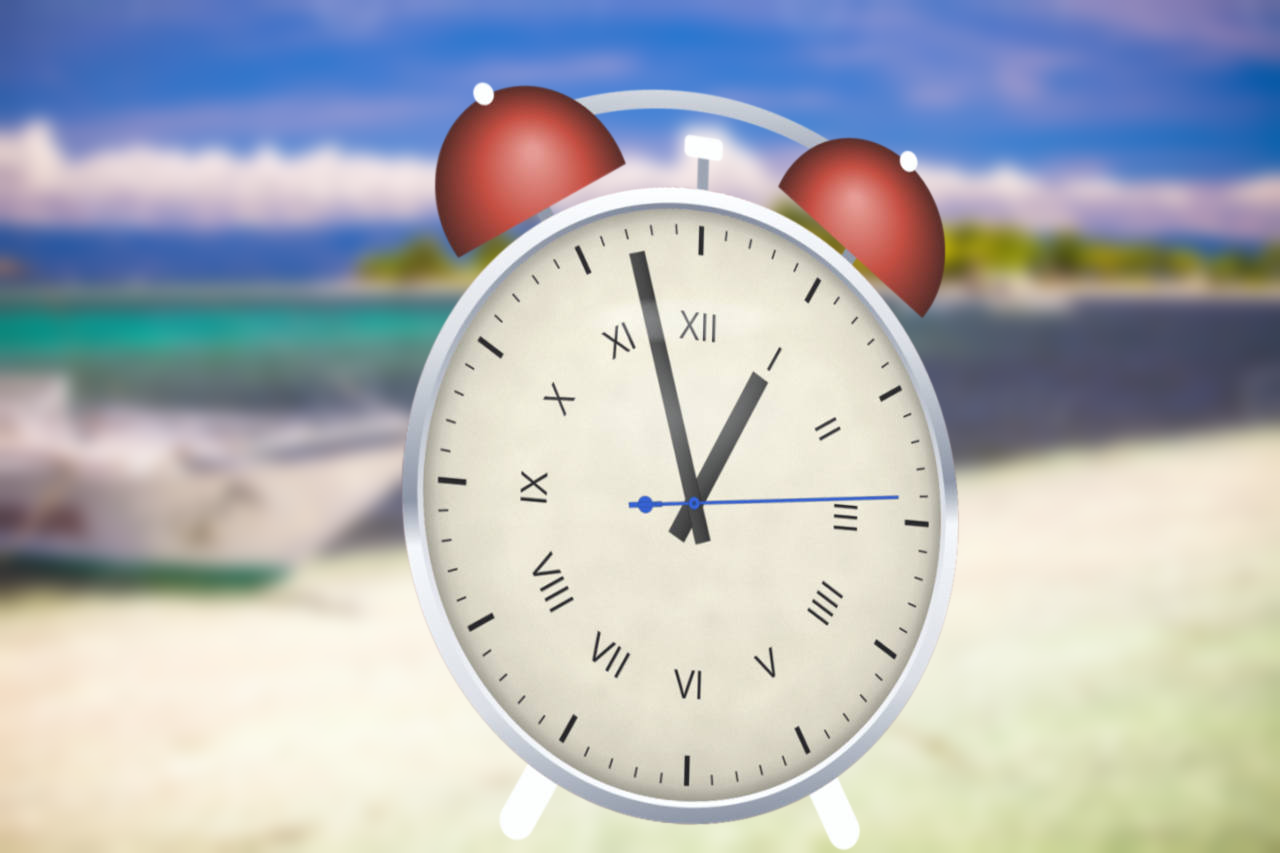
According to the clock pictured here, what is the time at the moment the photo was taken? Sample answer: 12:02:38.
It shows 12:57:14
